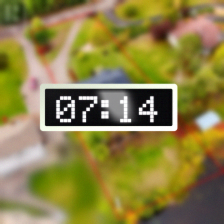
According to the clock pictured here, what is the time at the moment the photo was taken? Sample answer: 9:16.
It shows 7:14
